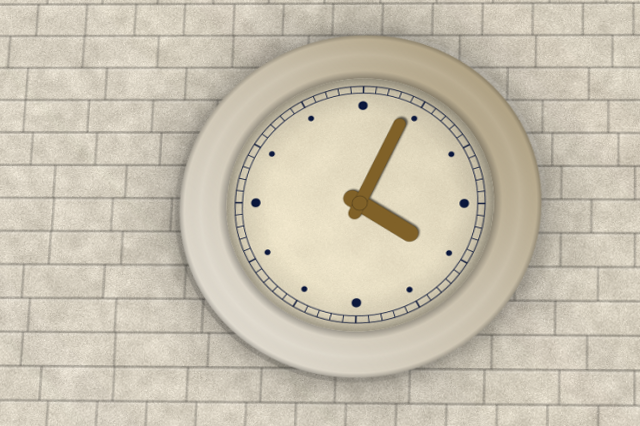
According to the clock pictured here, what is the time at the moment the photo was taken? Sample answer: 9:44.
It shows 4:04
